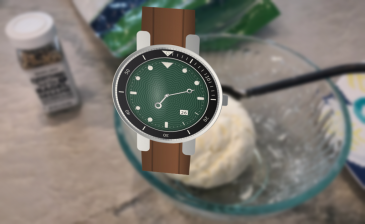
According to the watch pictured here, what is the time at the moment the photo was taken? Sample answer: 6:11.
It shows 7:12
